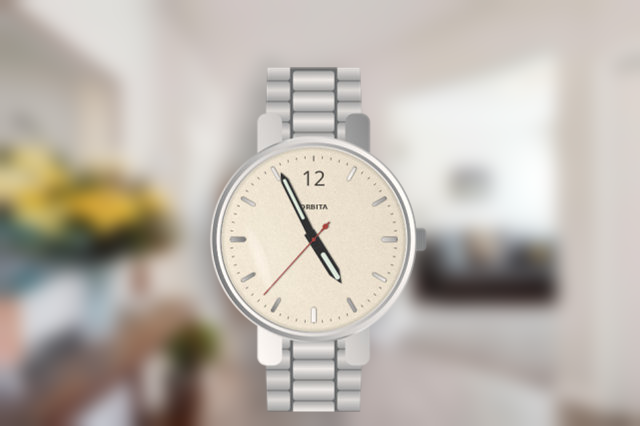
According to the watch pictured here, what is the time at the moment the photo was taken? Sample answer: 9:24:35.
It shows 4:55:37
